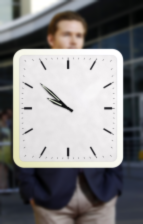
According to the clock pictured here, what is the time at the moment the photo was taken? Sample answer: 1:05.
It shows 9:52
